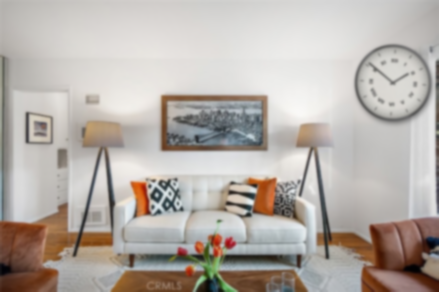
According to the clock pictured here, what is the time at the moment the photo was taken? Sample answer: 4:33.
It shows 1:51
